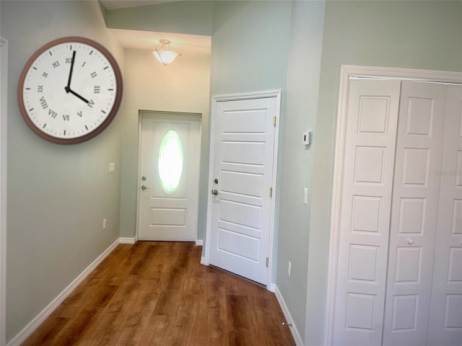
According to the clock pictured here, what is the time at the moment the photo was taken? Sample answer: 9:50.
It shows 4:01
